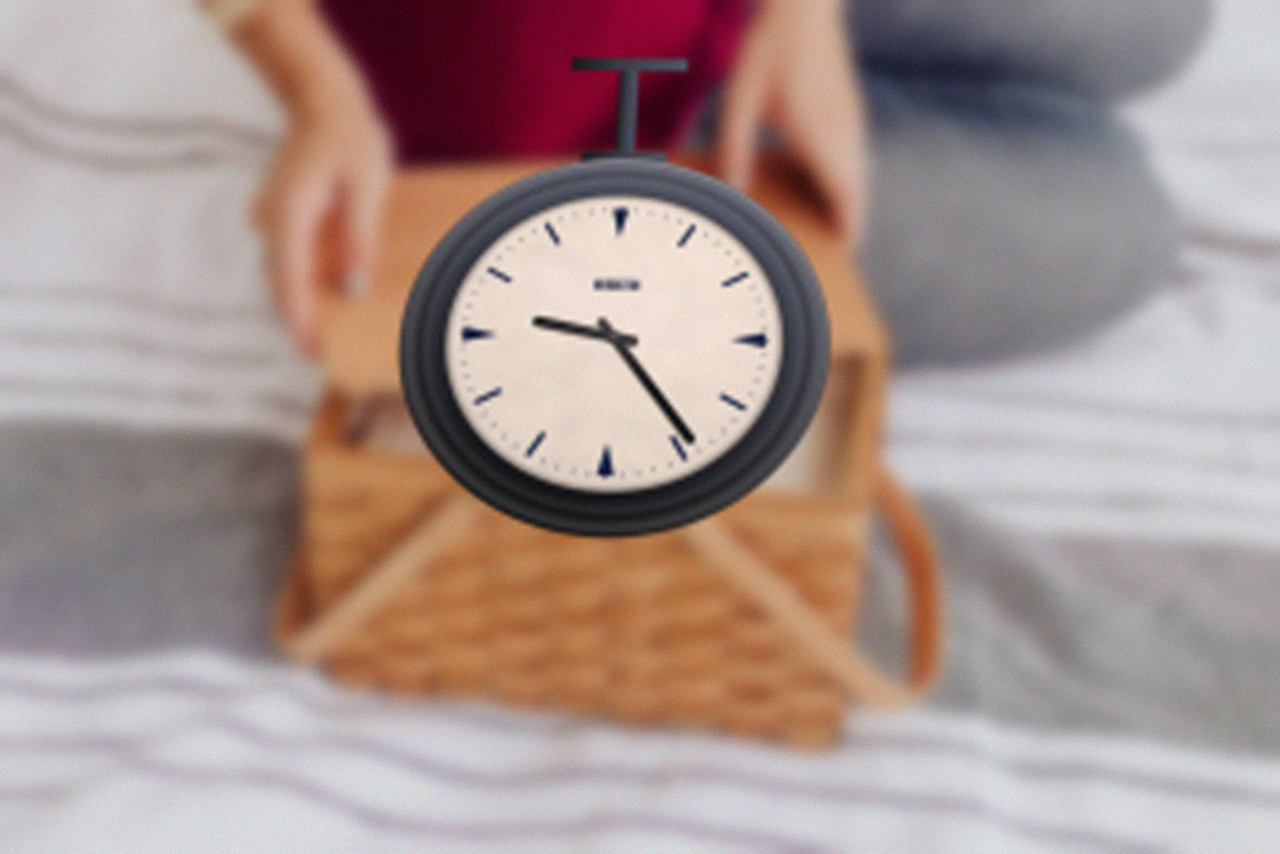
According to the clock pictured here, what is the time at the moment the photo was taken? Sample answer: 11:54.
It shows 9:24
